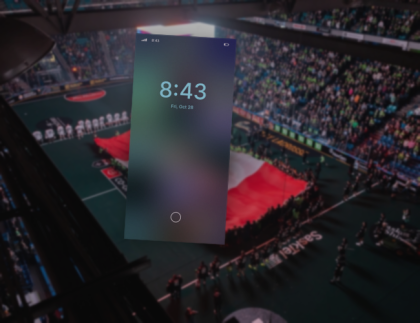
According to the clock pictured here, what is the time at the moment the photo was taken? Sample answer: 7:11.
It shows 8:43
